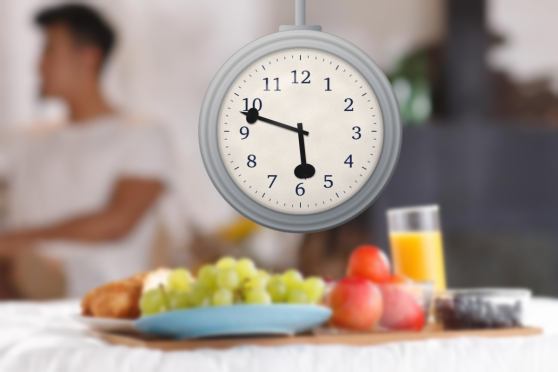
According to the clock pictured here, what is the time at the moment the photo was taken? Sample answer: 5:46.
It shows 5:48
